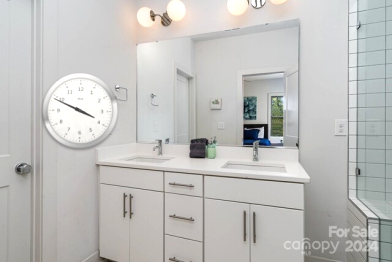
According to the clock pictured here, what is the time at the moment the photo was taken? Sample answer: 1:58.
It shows 3:49
